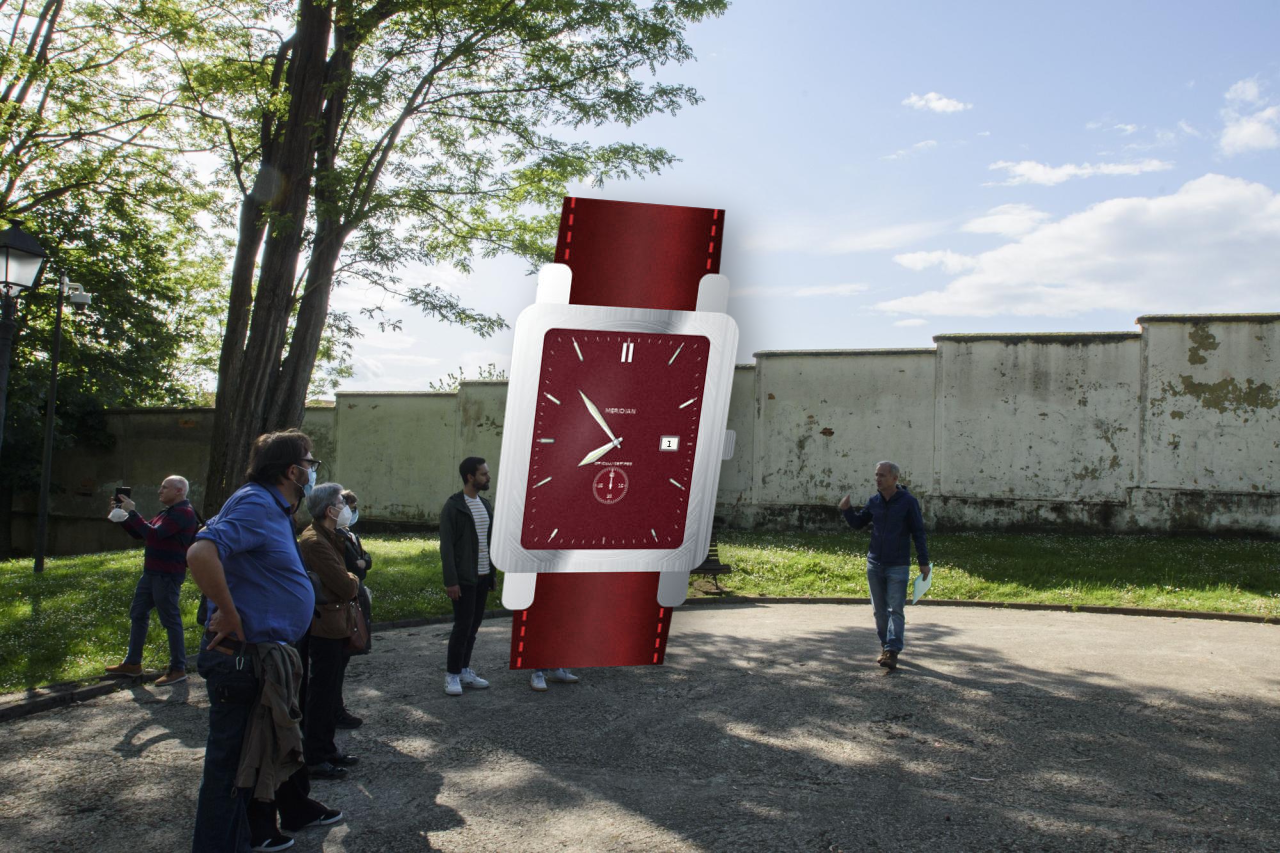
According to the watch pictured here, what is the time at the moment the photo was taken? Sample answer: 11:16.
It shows 7:53
